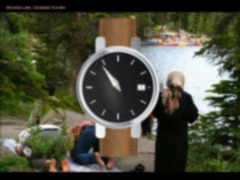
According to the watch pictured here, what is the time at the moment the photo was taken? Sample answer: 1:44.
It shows 10:54
